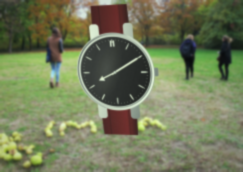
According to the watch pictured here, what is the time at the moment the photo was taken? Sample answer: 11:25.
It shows 8:10
